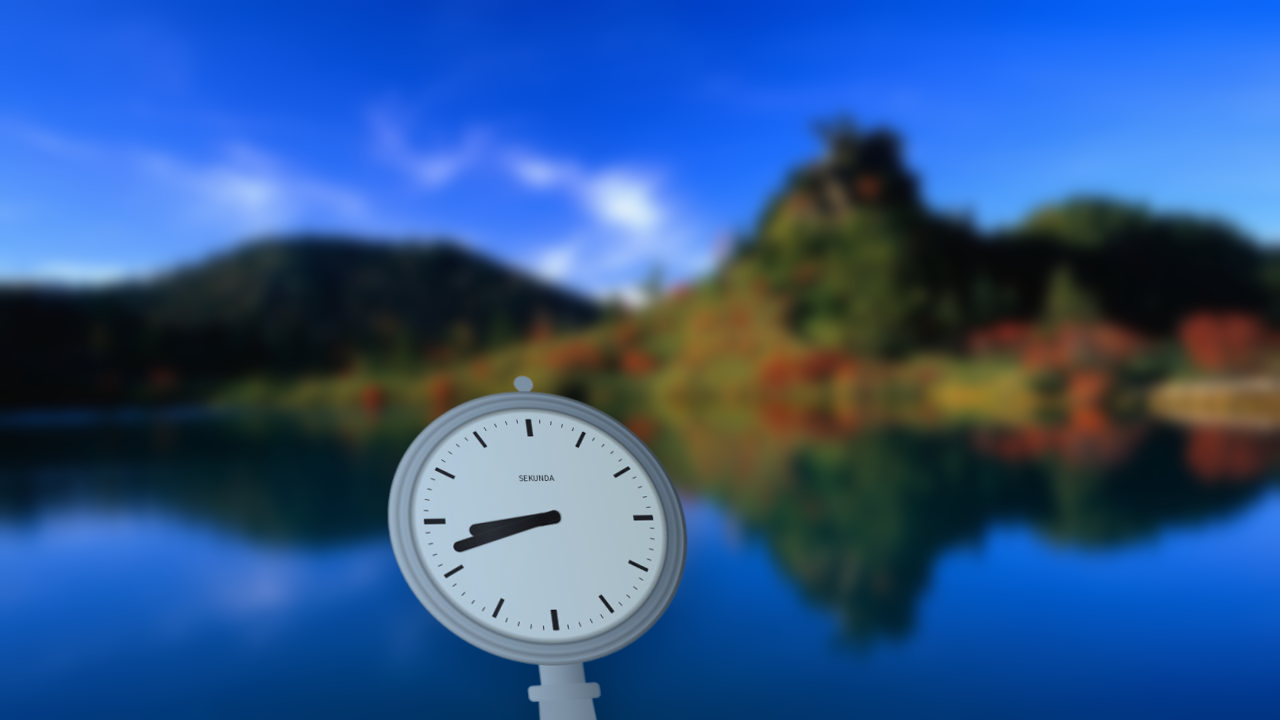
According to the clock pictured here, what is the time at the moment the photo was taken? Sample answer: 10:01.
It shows 8:42
